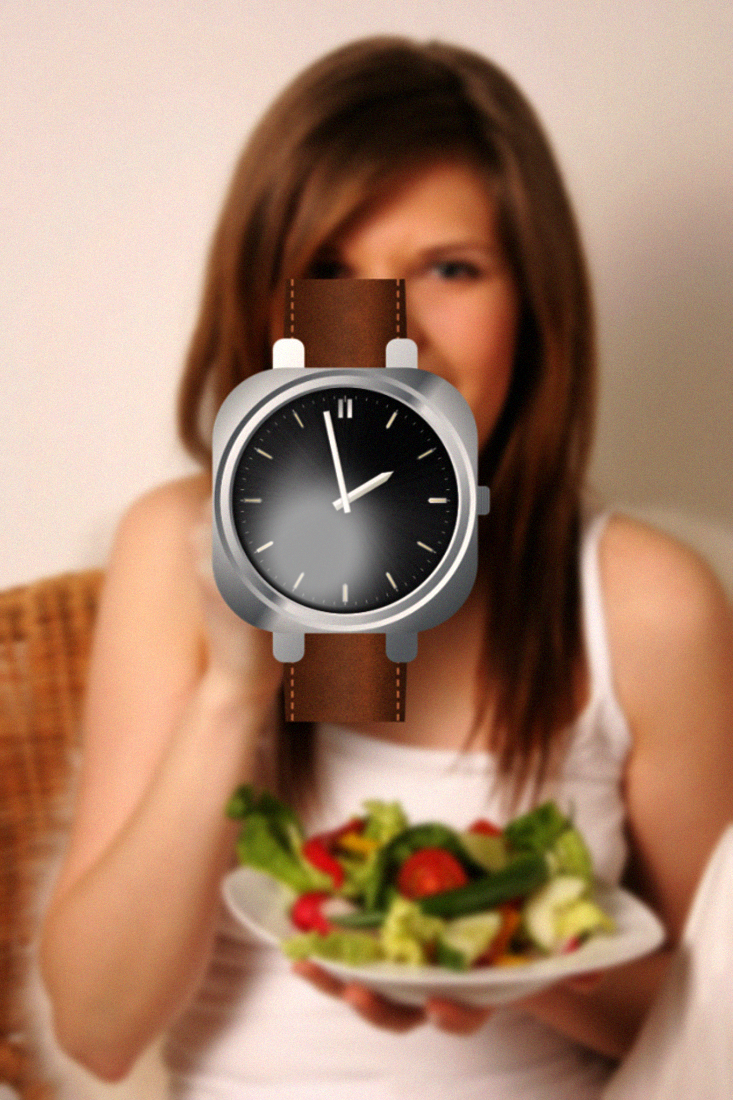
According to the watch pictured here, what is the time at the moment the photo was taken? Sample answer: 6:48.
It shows 1:58
